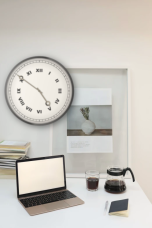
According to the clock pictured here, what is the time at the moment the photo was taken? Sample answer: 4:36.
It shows 4:51
